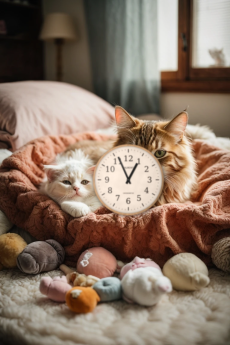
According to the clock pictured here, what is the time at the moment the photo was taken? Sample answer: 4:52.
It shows 12:56
